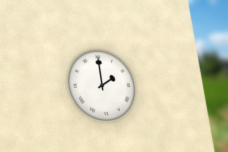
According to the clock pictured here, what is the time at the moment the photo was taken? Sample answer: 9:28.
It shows 2:00
